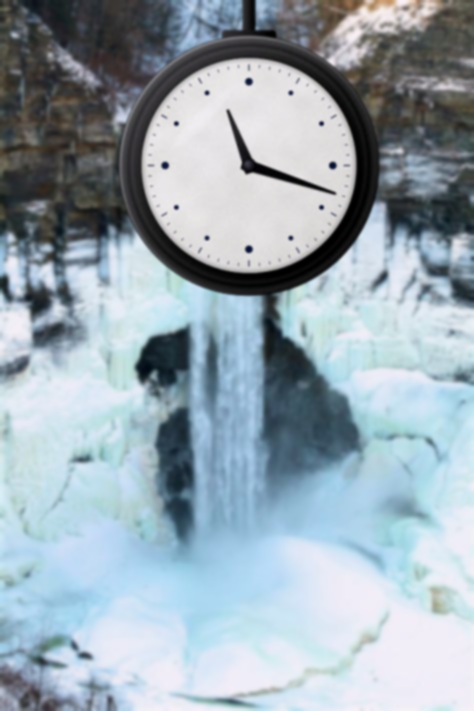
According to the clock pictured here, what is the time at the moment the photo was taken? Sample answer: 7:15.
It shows 11:18
